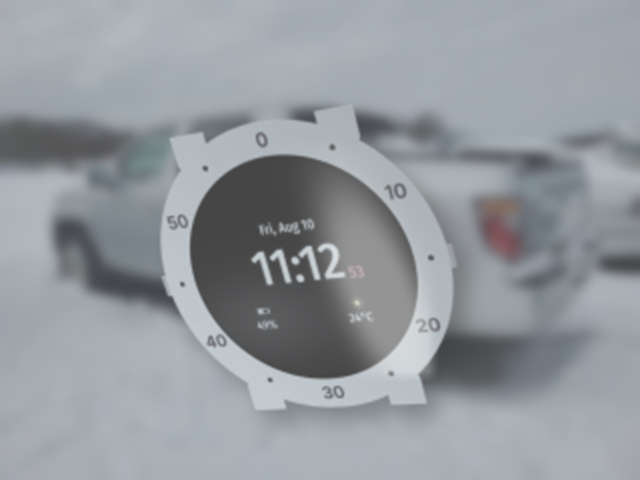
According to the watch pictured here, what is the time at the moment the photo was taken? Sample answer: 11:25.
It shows 11:12
